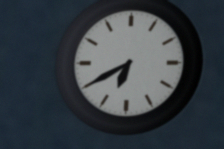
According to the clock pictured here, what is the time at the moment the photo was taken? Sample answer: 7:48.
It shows 6:40
